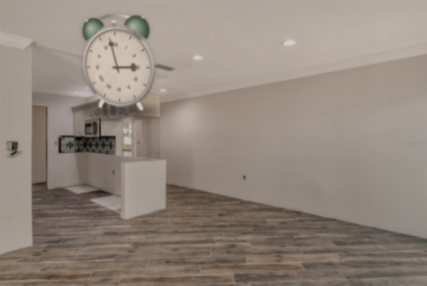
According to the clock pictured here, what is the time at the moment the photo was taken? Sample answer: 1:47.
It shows 2:58
